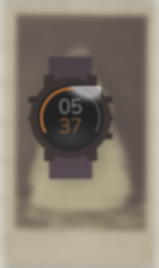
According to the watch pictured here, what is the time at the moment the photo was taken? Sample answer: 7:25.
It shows 5:37
